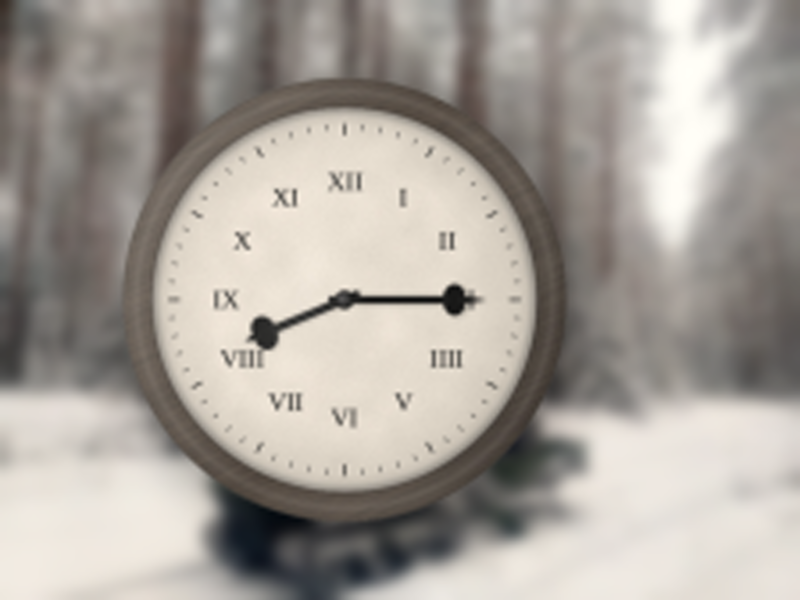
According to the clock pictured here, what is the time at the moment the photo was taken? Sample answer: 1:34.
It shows 8:15
